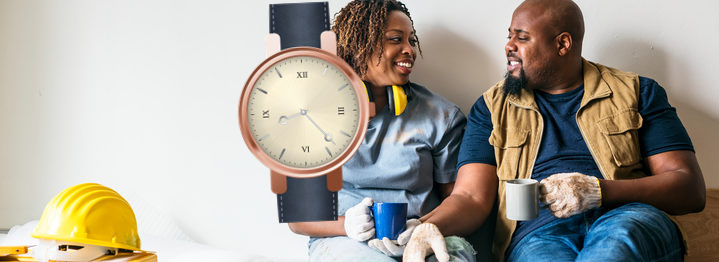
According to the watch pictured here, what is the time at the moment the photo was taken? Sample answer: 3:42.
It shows 8:23
